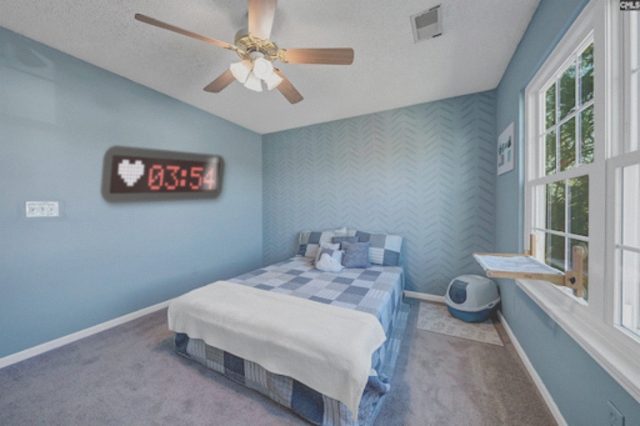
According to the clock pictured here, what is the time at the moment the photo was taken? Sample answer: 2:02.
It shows 3:54
